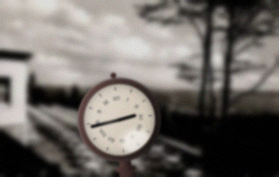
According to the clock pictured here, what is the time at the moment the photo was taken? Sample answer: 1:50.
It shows 2:44
